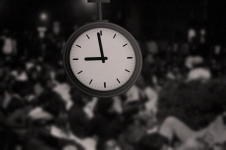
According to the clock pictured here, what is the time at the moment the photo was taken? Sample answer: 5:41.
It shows 8:59
